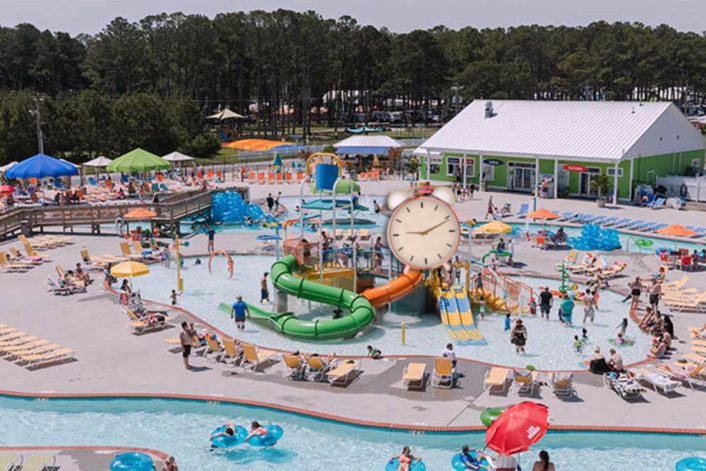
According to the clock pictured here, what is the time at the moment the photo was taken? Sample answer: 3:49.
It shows 9:11
